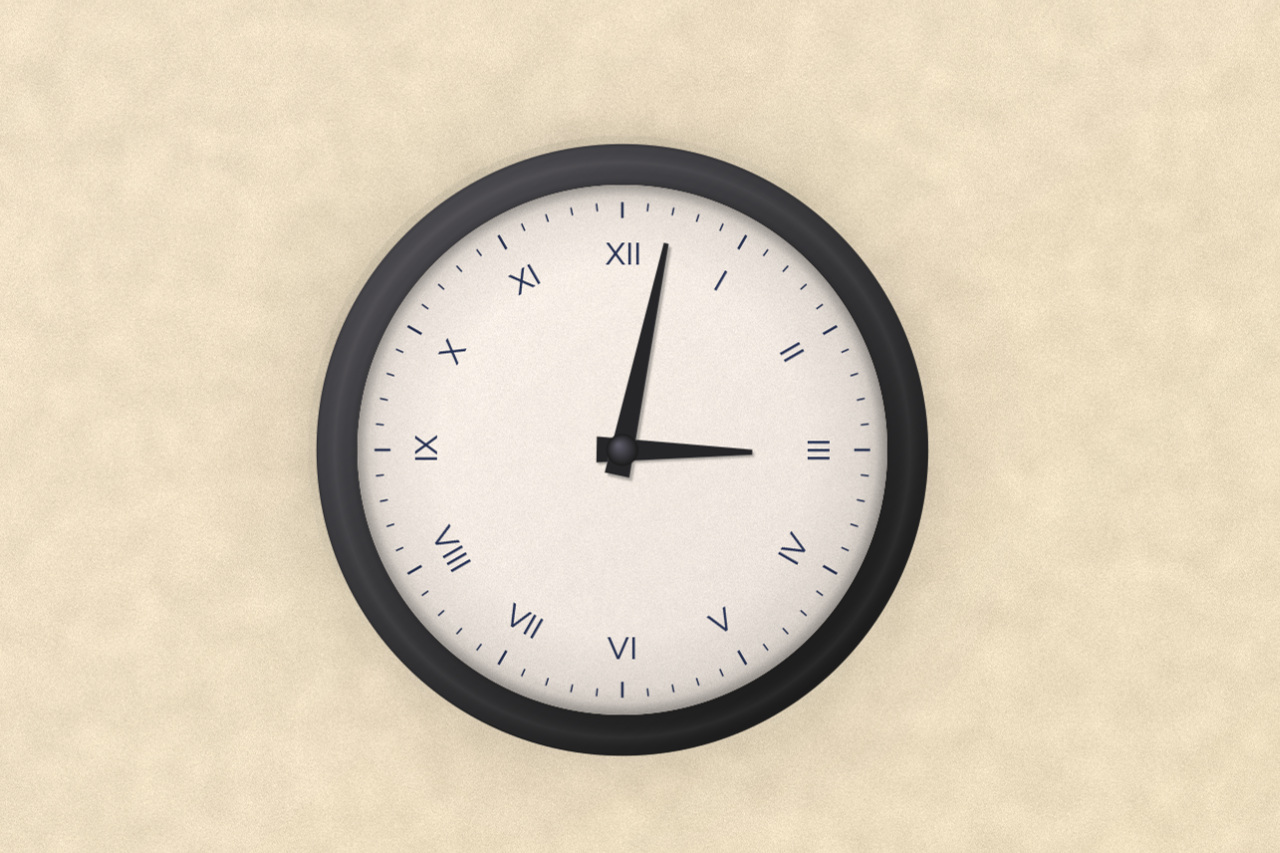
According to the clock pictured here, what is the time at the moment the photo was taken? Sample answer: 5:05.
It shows 3:02
